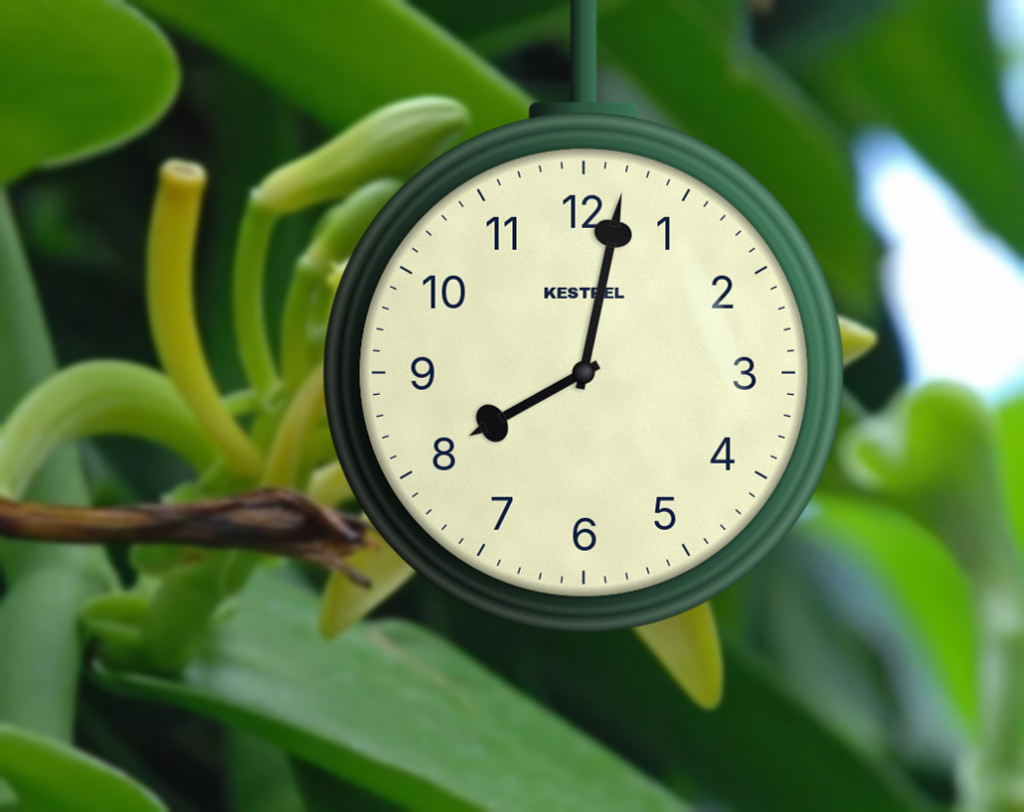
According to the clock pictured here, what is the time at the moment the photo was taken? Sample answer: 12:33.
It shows 8:02
